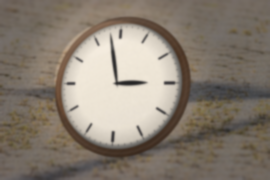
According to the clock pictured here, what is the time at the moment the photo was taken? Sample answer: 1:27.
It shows 2:58
